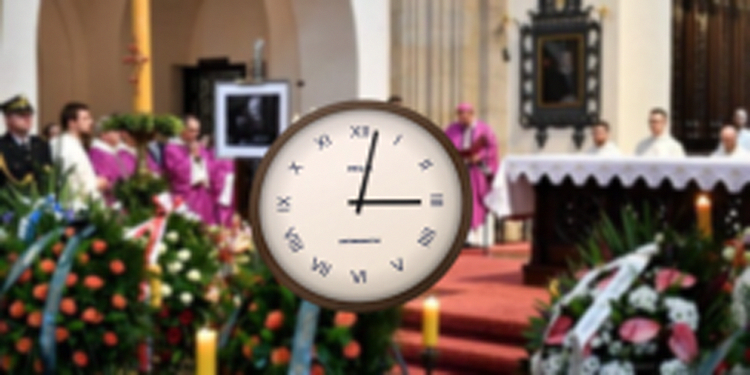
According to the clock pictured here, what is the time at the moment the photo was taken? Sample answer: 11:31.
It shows 3:02
